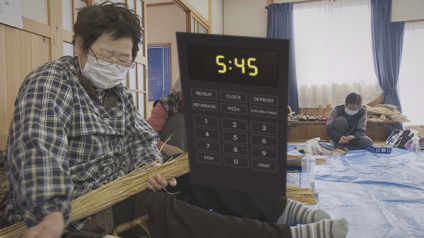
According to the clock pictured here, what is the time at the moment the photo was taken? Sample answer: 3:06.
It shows 5:45
